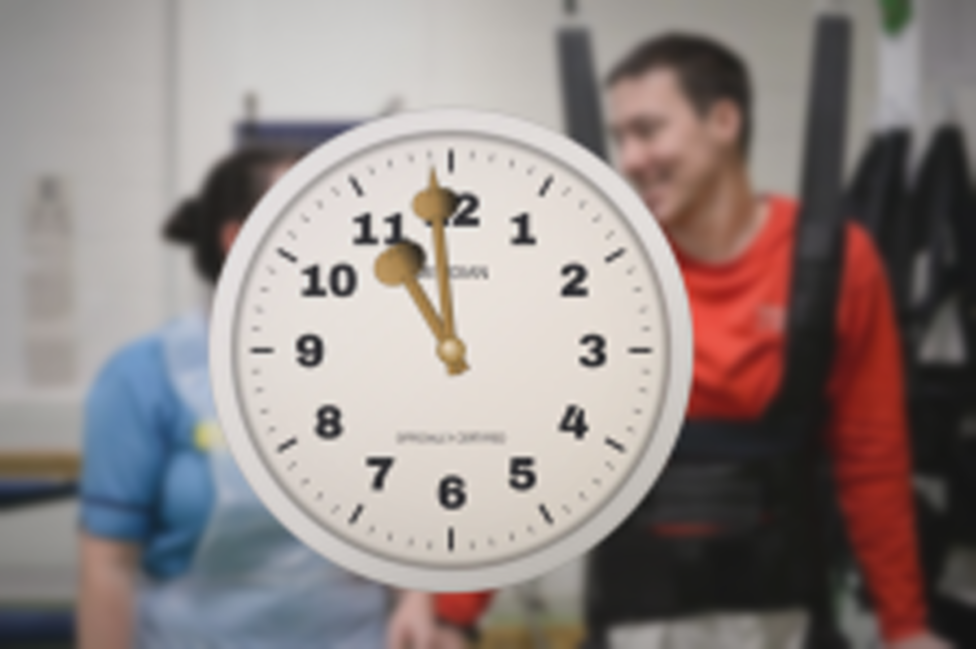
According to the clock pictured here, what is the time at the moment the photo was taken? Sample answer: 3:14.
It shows 10:59
